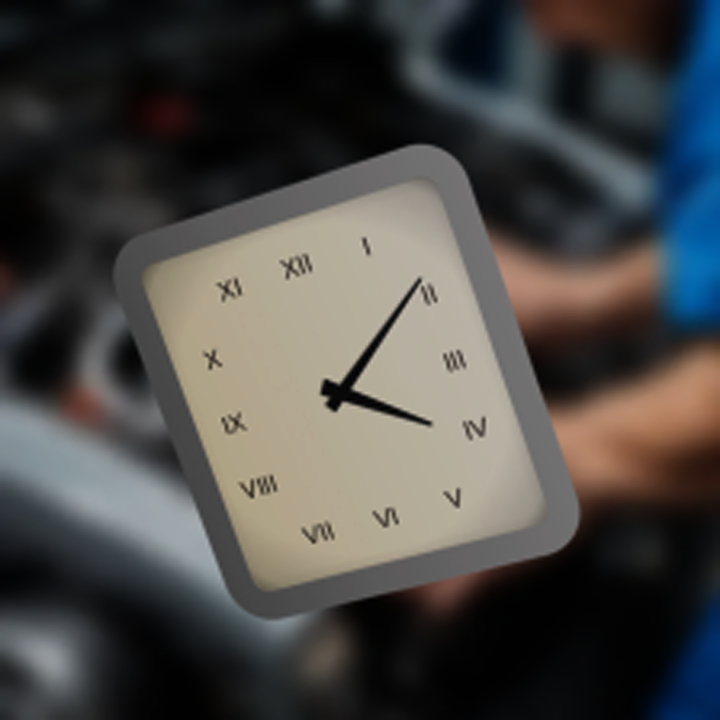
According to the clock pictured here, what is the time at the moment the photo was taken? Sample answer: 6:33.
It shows 4:09
